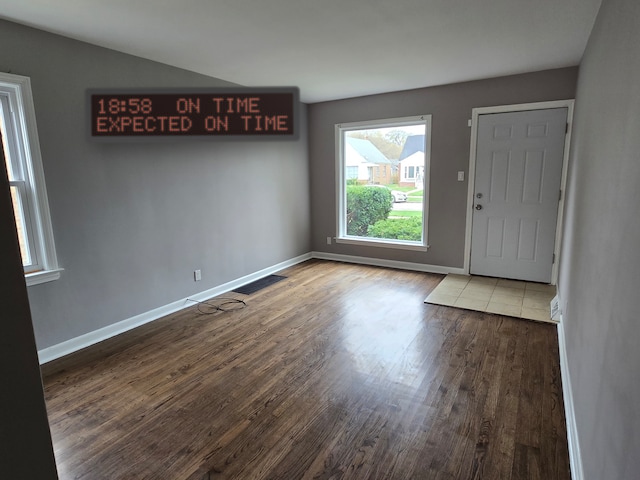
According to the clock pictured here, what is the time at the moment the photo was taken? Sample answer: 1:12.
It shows 18:58
